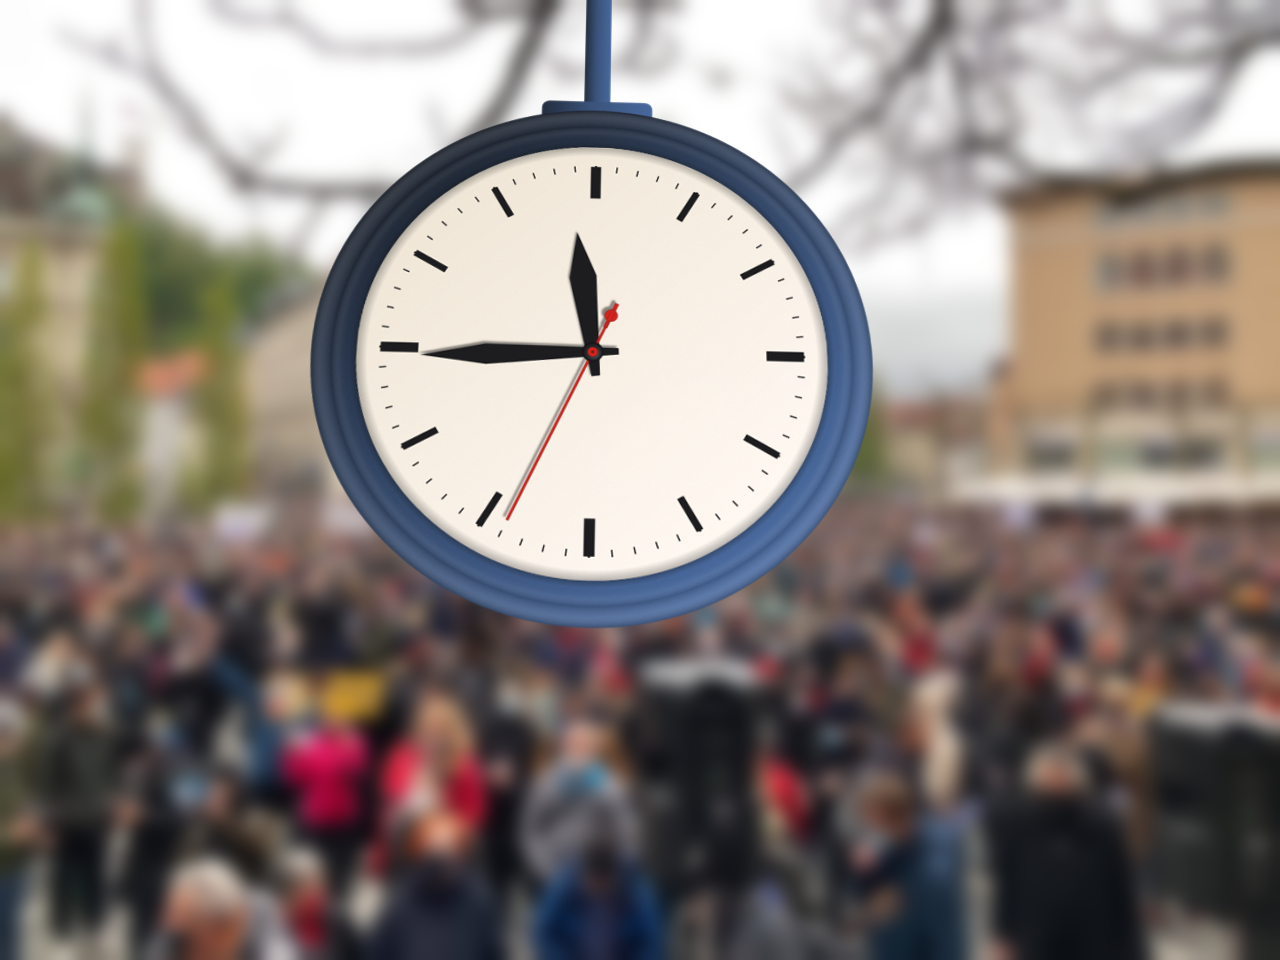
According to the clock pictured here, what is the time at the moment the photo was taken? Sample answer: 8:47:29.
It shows 11:44:34
